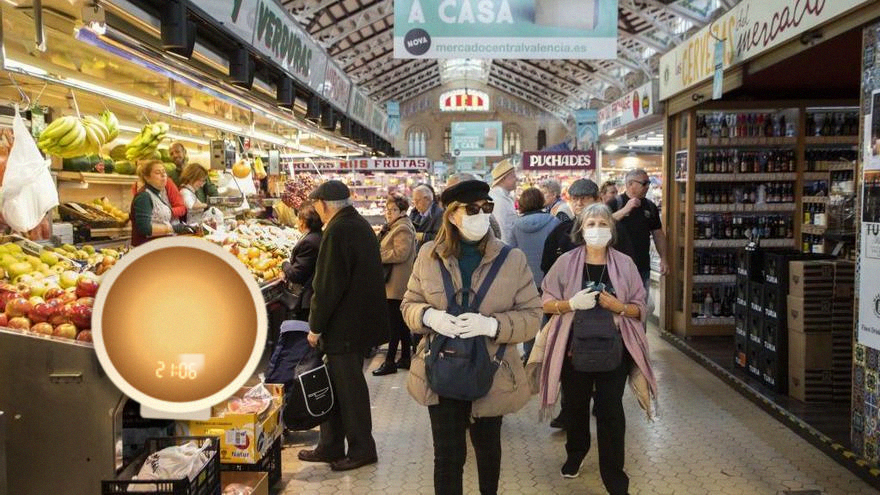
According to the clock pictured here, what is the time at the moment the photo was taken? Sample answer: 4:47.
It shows 21:06
